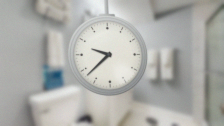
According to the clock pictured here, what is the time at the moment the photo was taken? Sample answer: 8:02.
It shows 9:38
